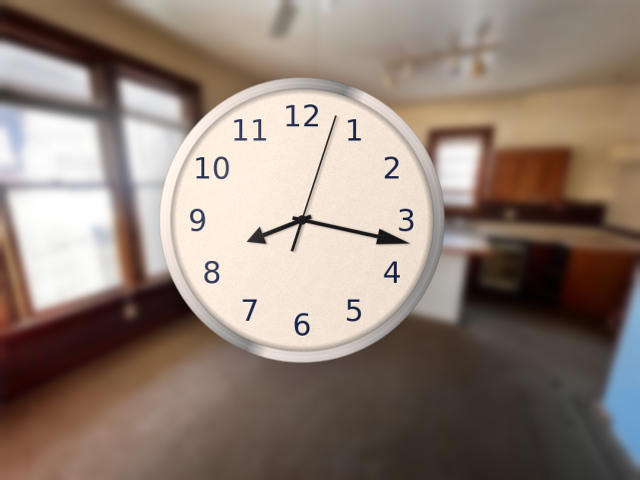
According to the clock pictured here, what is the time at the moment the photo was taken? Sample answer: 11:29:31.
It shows 8:17:03
